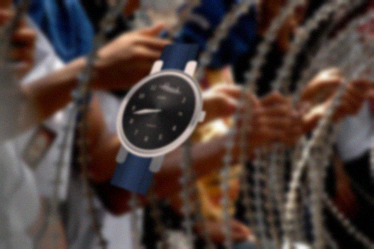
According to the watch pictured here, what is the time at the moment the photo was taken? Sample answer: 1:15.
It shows 8:43
